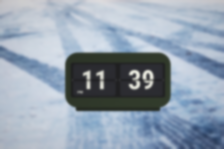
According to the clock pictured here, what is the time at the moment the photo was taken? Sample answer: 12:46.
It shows 11:39
